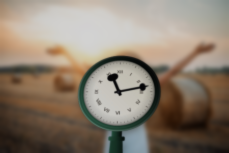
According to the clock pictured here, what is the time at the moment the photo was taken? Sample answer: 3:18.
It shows 11:13
